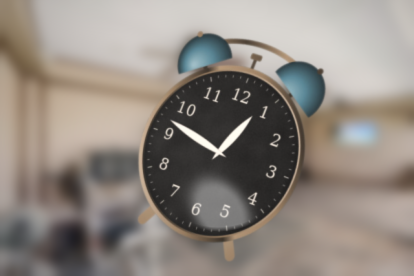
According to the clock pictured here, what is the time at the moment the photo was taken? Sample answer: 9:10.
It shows 12:47
